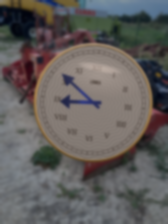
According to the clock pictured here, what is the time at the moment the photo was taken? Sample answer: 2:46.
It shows 8:51
